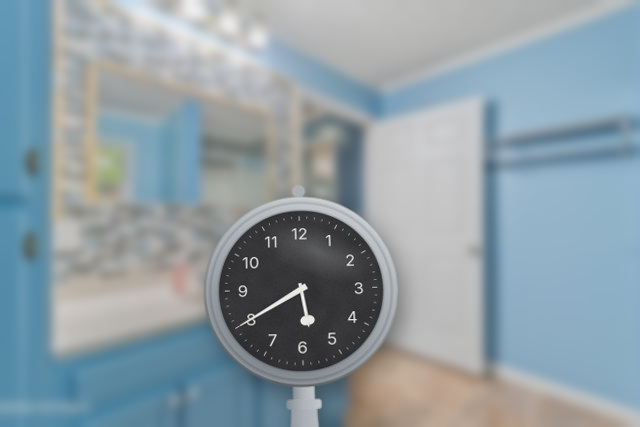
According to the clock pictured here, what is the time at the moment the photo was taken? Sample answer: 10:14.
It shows 5:40
